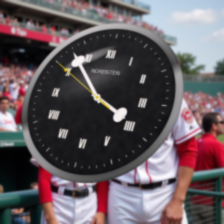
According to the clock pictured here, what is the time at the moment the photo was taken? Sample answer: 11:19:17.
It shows 3:52:50
